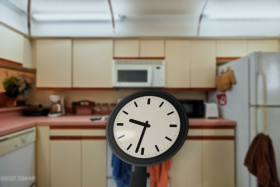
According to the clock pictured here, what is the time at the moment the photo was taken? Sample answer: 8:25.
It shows 9:32
